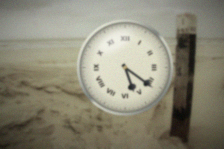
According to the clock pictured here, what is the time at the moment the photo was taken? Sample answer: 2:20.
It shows 5:21
